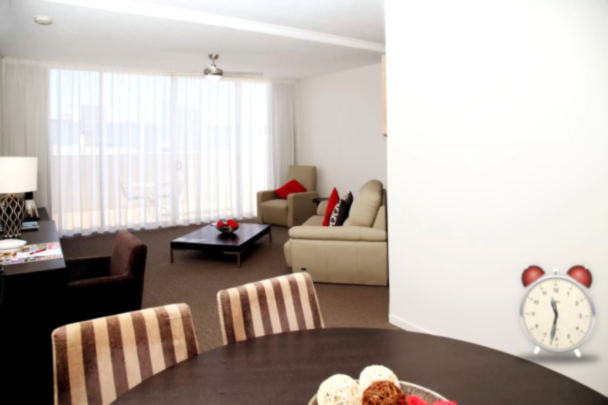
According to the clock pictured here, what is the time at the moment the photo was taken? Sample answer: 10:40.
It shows 11:32
